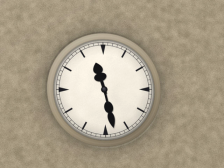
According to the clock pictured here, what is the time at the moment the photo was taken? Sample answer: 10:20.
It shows 11:28
